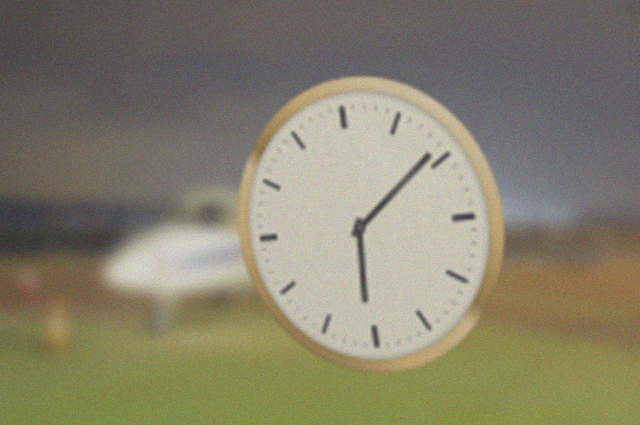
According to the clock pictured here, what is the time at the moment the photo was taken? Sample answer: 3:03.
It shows 6:09
